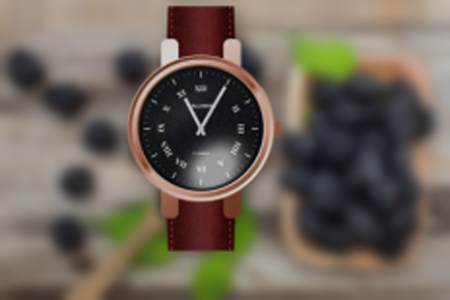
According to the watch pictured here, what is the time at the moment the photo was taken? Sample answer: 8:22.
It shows 11:05
